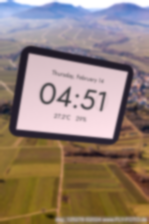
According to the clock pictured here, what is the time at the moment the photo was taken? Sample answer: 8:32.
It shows 4:51
